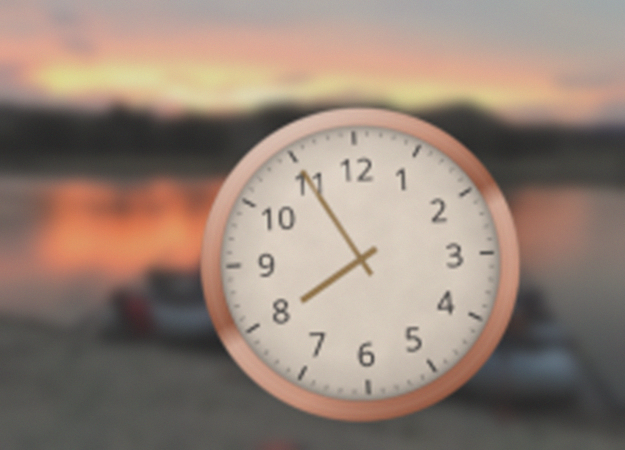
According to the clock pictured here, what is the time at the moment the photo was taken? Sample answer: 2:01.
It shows 7:55
